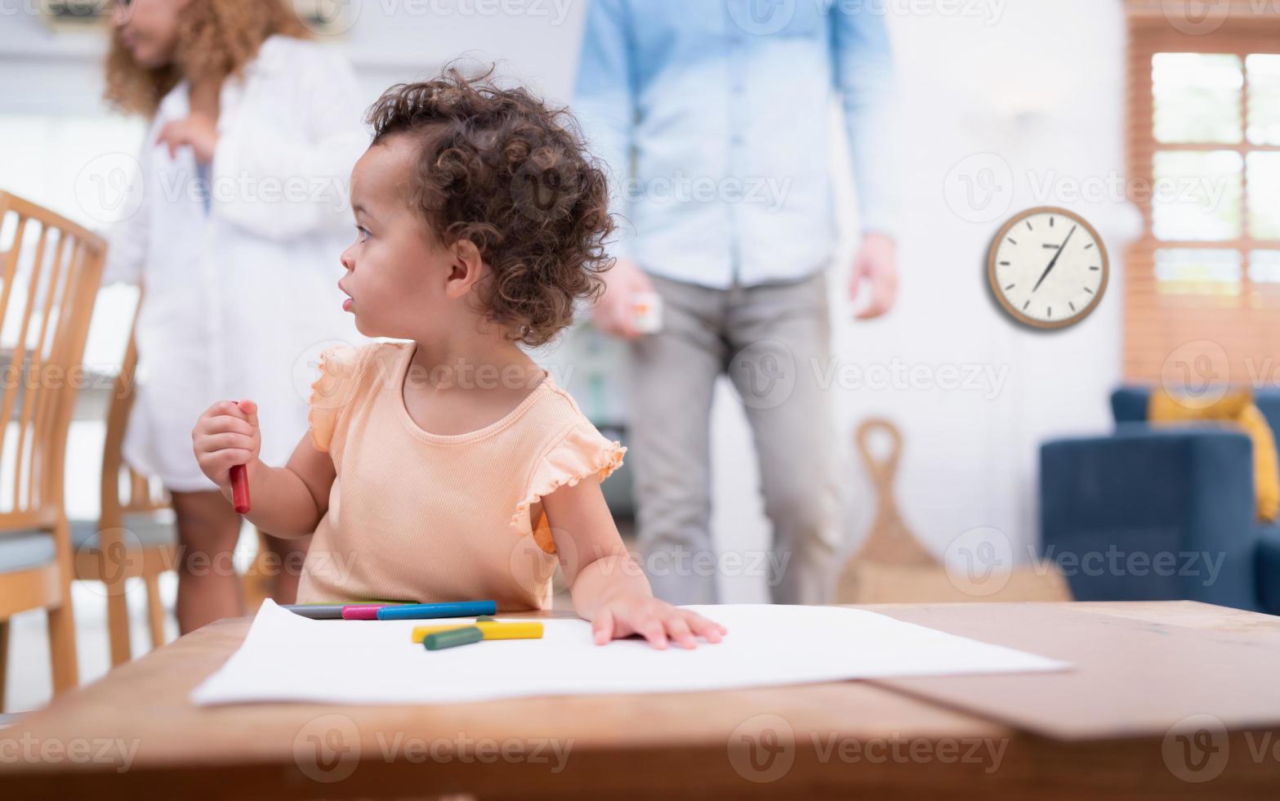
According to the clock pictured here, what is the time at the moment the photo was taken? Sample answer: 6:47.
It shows 7:05
